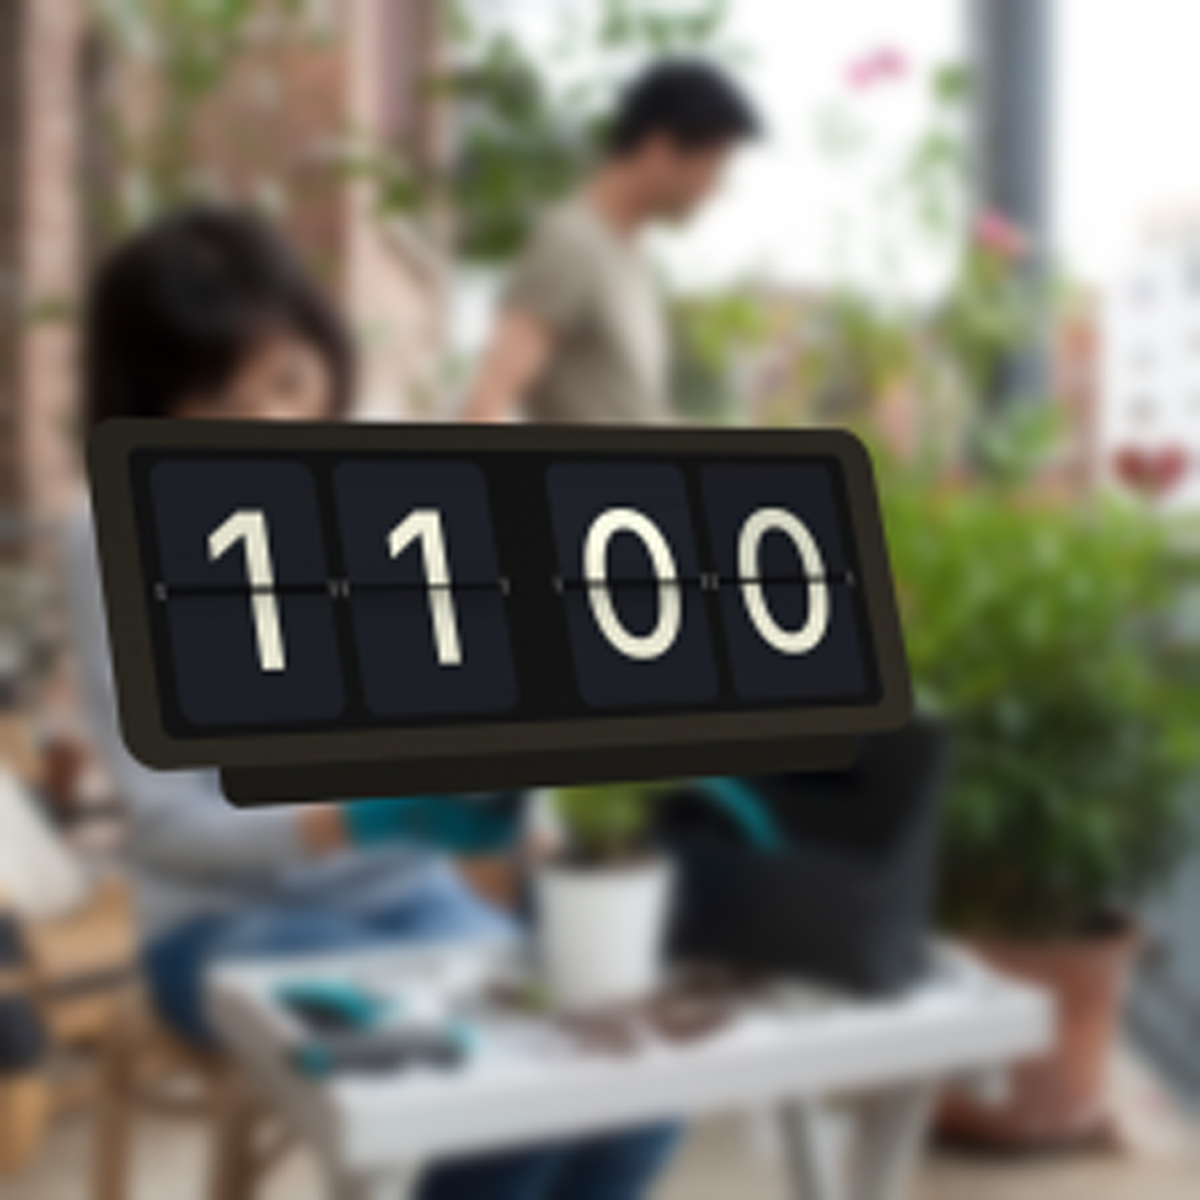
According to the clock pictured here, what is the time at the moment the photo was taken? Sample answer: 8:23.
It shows 11:00
